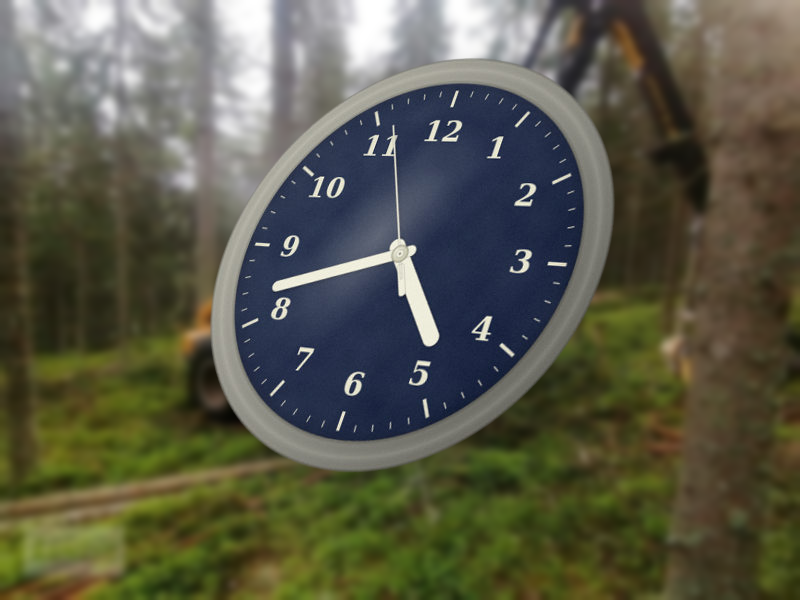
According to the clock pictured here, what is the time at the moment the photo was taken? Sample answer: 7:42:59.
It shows 4:41:56
